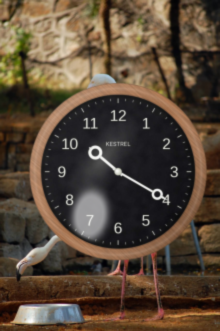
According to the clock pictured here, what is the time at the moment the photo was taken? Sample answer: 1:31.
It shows 10:20
